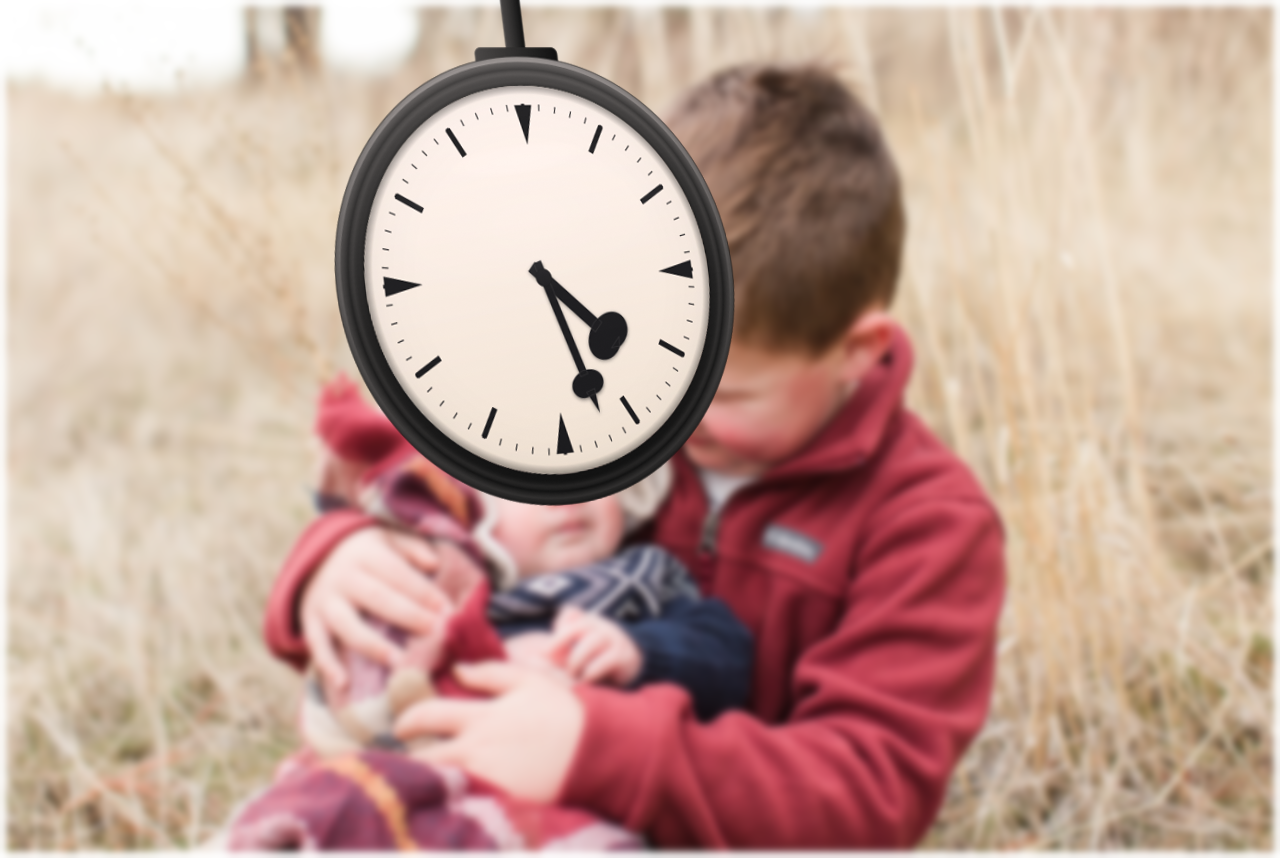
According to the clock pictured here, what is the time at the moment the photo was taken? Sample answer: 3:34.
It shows 4:27
